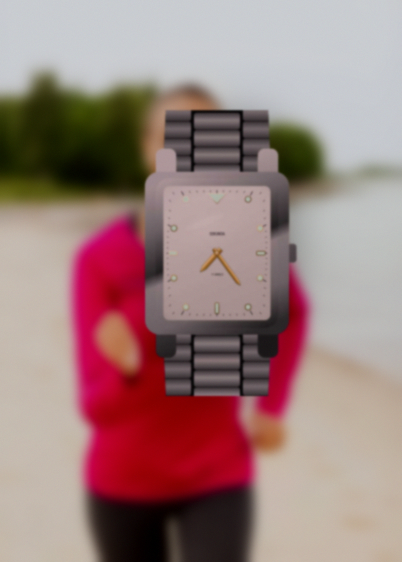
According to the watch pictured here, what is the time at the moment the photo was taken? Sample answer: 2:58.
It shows 7:24
